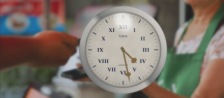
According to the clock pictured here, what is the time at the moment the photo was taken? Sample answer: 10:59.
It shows 4:28
